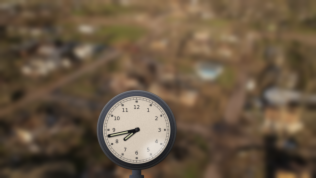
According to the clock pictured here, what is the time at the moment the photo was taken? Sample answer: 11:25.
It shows 7:43
